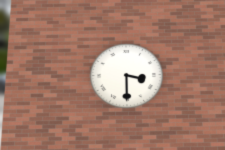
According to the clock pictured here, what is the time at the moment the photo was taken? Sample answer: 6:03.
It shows 3:30
